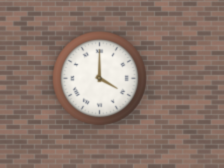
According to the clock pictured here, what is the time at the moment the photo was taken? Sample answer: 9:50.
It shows 4:00
